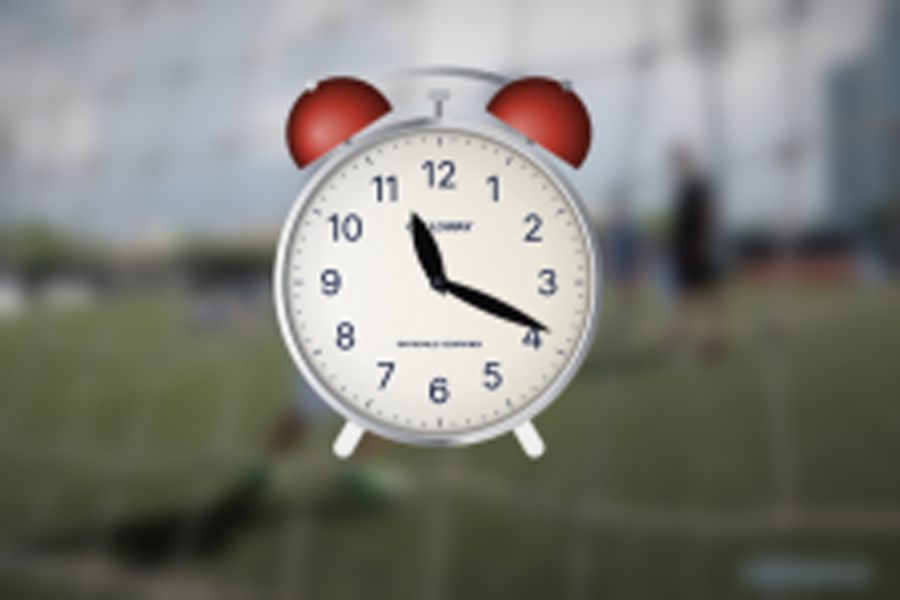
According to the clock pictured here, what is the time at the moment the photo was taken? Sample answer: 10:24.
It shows 11:19
